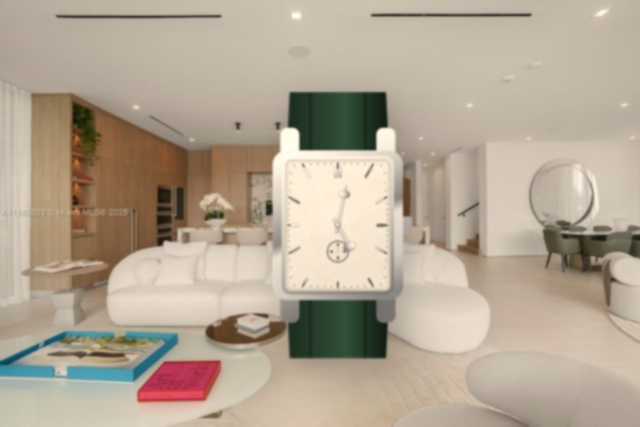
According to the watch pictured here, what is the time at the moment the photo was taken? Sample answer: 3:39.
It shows 5:02
